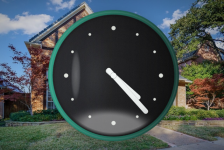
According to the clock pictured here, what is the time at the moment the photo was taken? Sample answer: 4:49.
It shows 4:23
